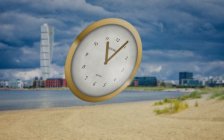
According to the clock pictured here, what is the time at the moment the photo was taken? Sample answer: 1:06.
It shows 11:04
